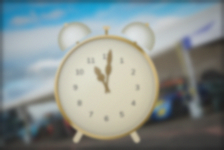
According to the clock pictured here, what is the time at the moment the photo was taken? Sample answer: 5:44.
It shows 11:01
